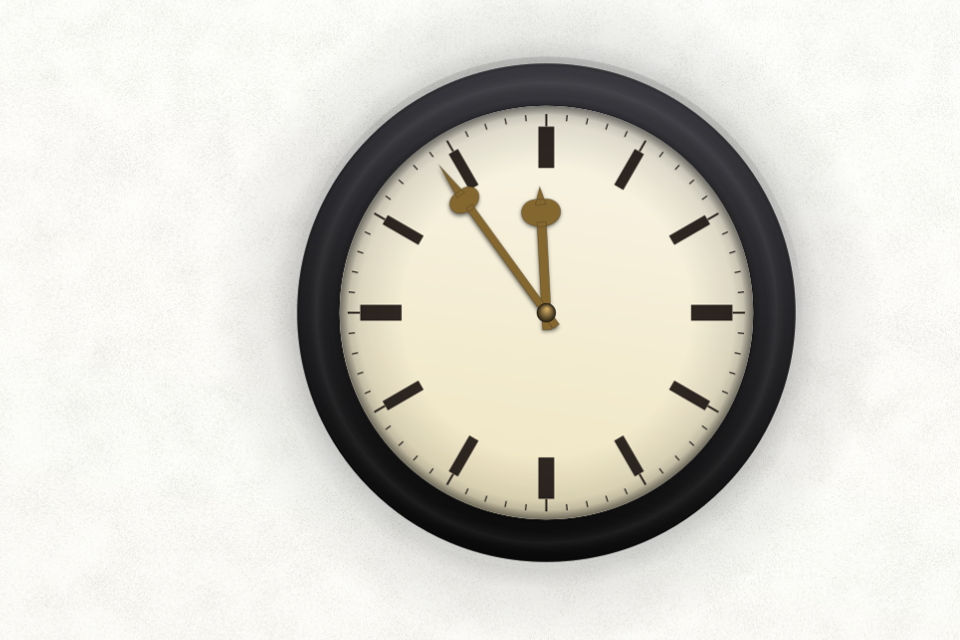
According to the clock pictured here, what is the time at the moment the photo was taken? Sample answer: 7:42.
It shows 11:54
